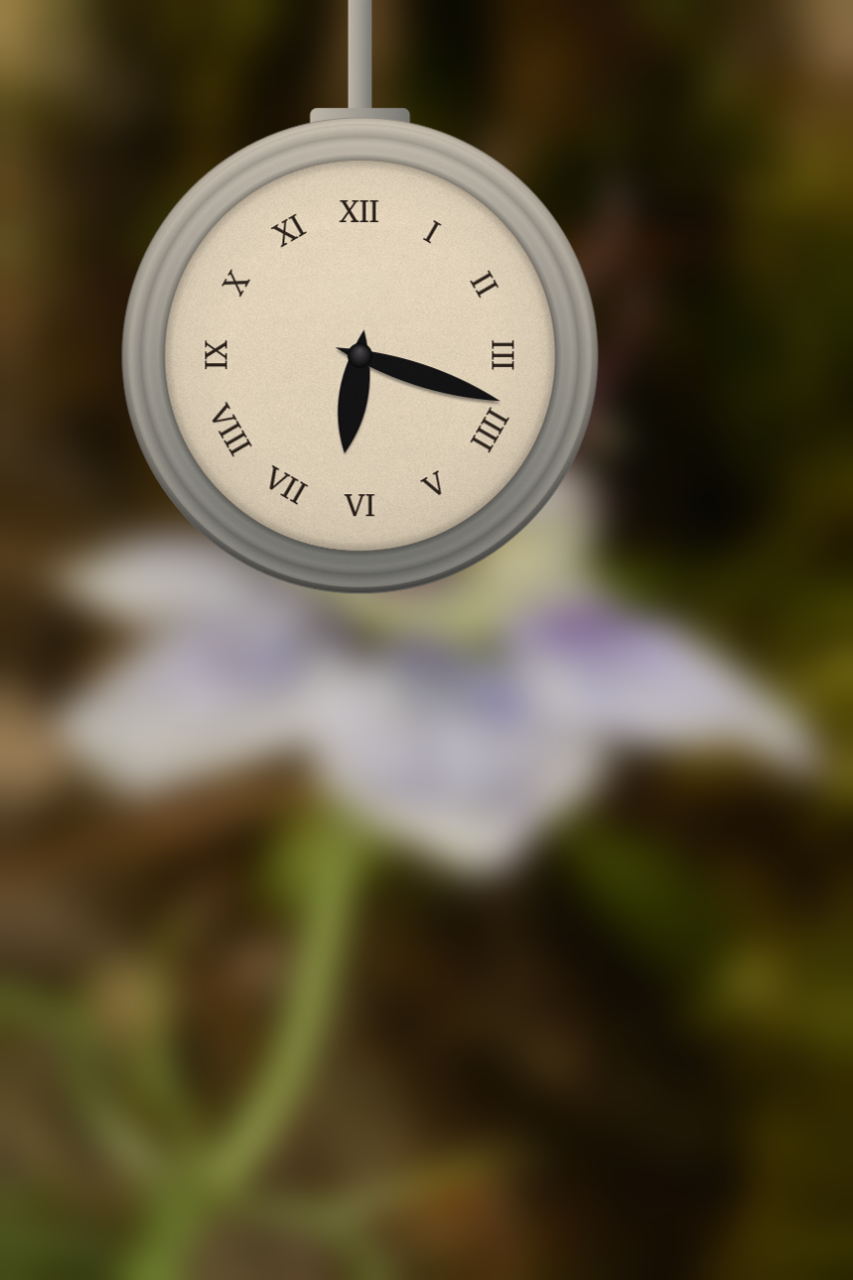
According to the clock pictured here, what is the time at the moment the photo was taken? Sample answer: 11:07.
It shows 6:18
